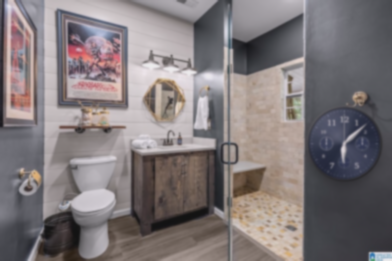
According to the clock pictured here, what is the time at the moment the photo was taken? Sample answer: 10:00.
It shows 6:08
